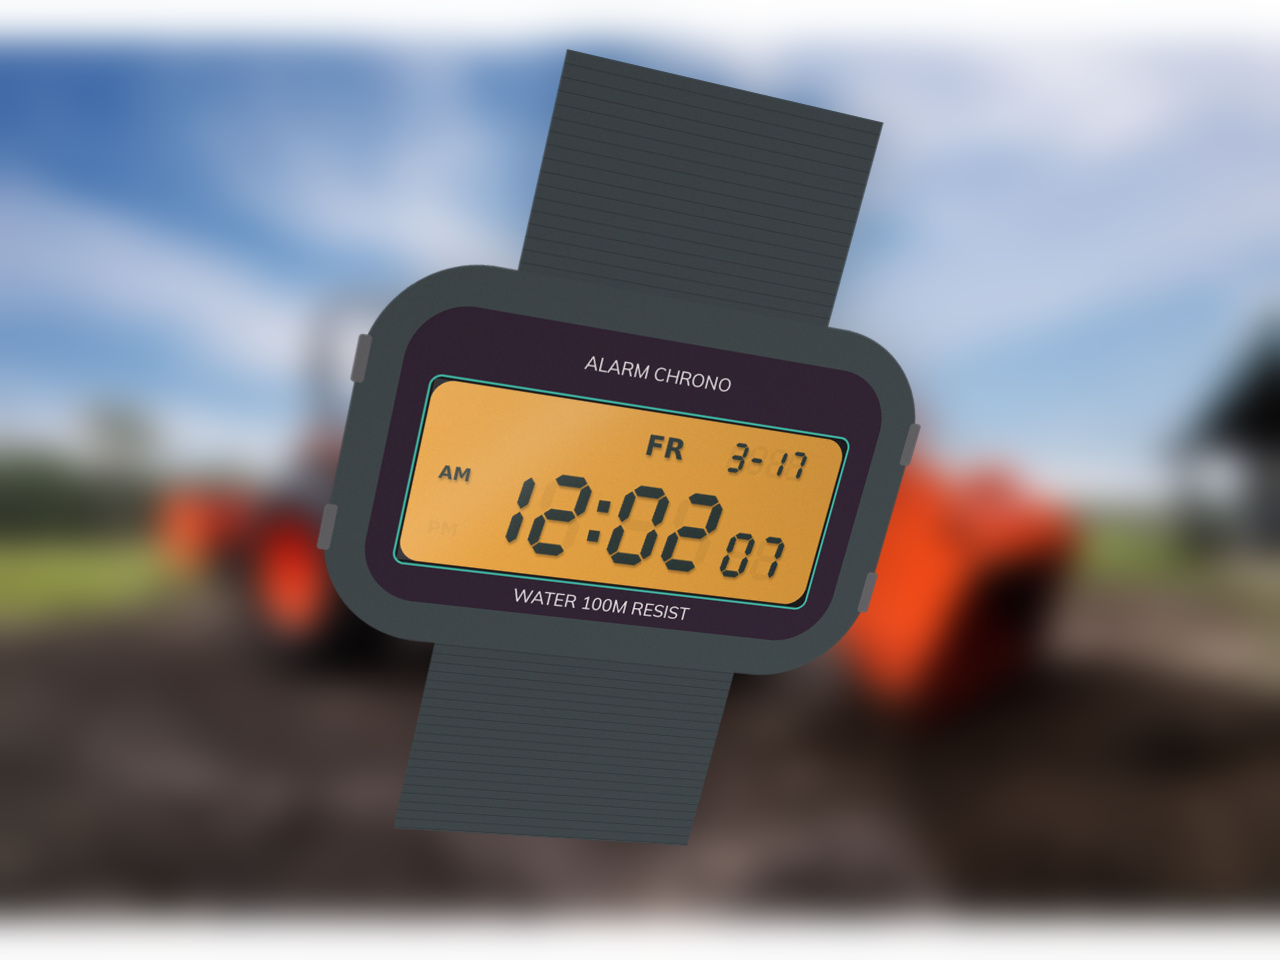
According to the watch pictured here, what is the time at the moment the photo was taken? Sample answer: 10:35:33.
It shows 12:02:07
